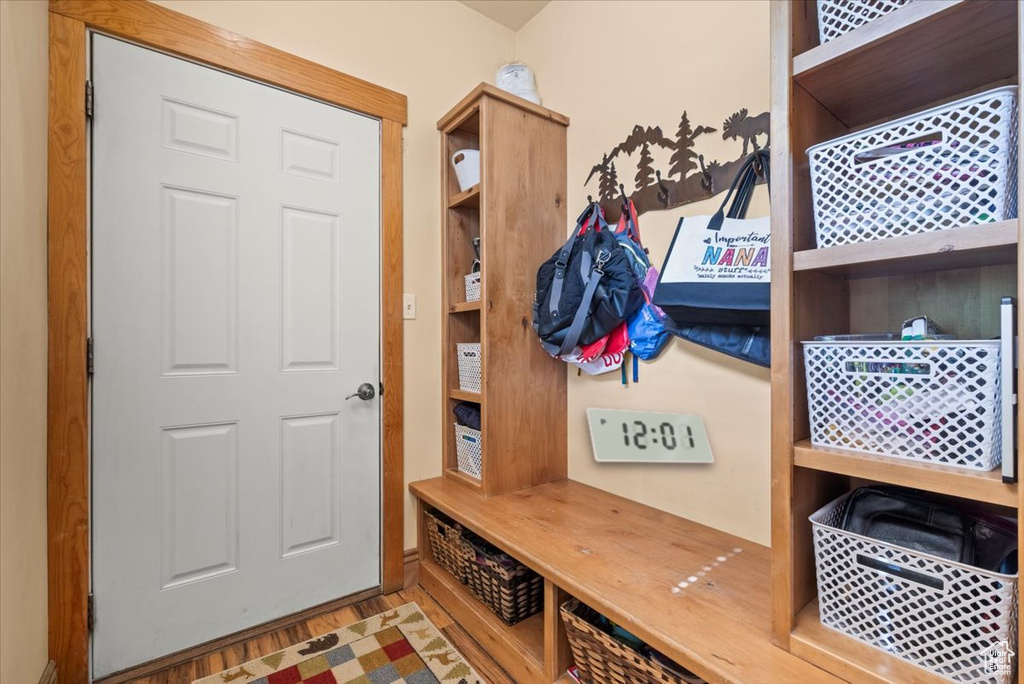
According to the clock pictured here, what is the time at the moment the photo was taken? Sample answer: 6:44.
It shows 12:01
